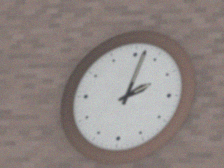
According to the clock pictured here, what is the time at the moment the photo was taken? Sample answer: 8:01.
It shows 2:02
